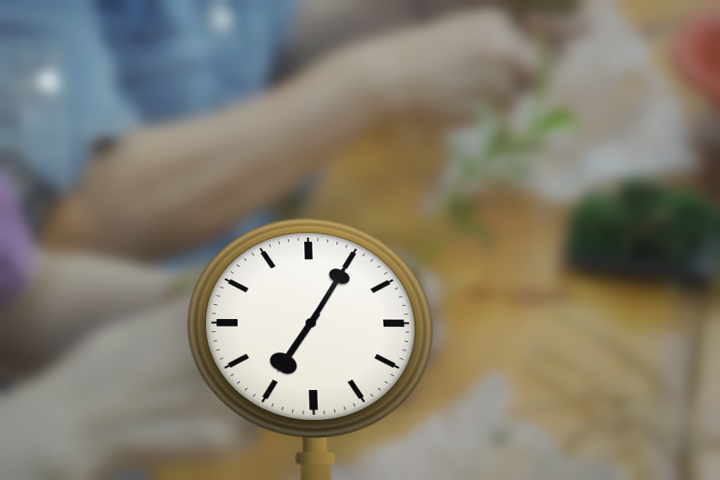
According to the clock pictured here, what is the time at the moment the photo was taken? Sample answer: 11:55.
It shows 7:05
